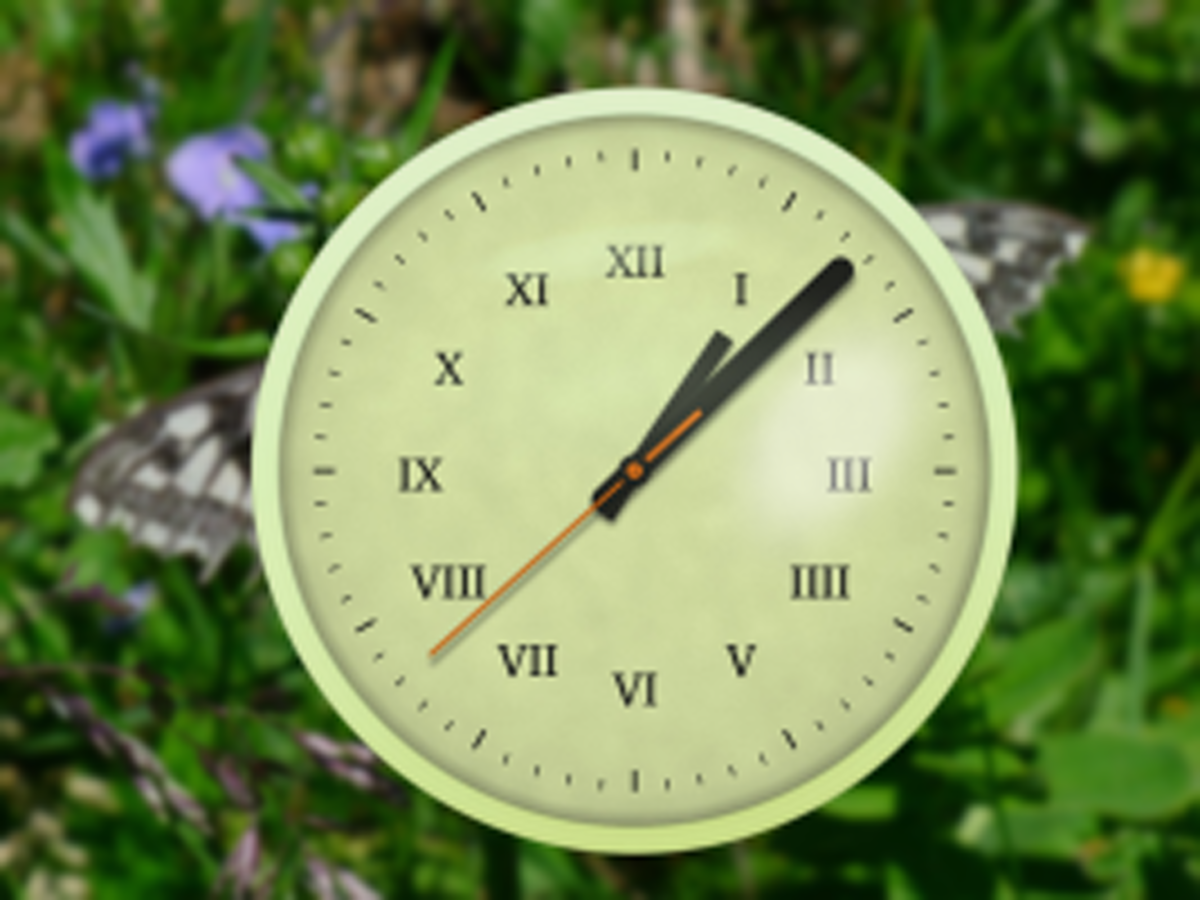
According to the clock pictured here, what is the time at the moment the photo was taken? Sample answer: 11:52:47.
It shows 1:07:38
